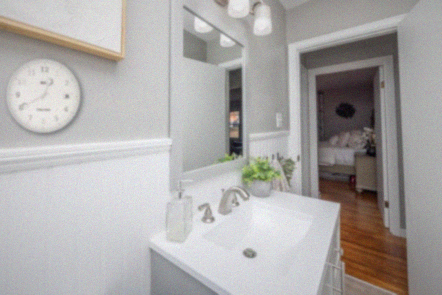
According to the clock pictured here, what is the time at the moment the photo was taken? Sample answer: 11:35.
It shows 12:40
